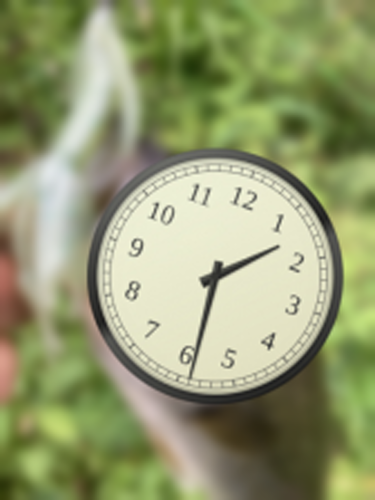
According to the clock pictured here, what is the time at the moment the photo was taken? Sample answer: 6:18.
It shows 1:29
